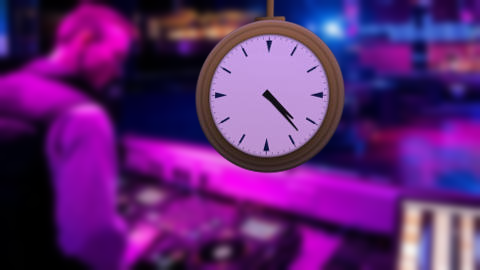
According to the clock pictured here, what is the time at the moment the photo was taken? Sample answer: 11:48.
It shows 4:23
